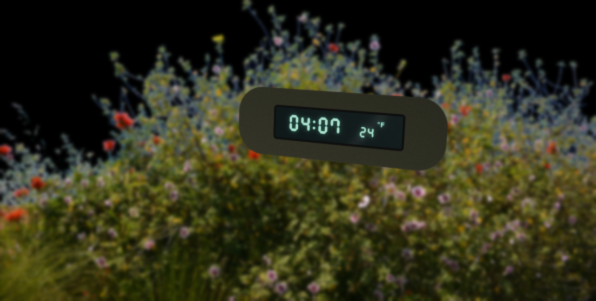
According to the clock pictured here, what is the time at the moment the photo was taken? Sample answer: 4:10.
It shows 4:07
